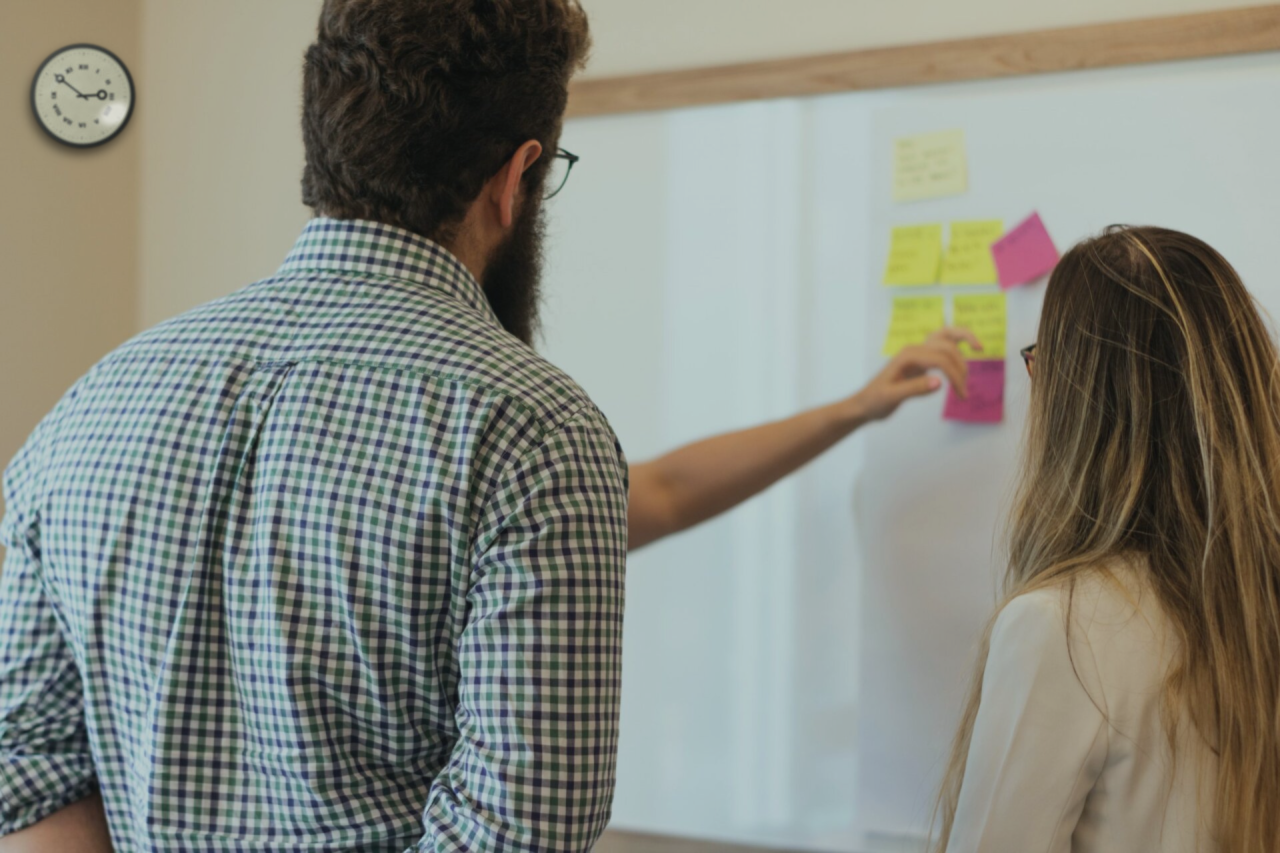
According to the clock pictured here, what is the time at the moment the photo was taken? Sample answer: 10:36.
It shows 2:51
